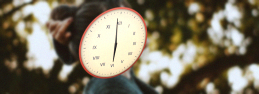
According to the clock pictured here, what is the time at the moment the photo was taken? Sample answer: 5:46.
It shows 5:59
